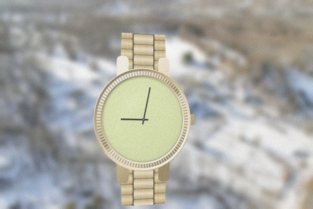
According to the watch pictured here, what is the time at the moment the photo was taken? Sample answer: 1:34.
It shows 9:02
